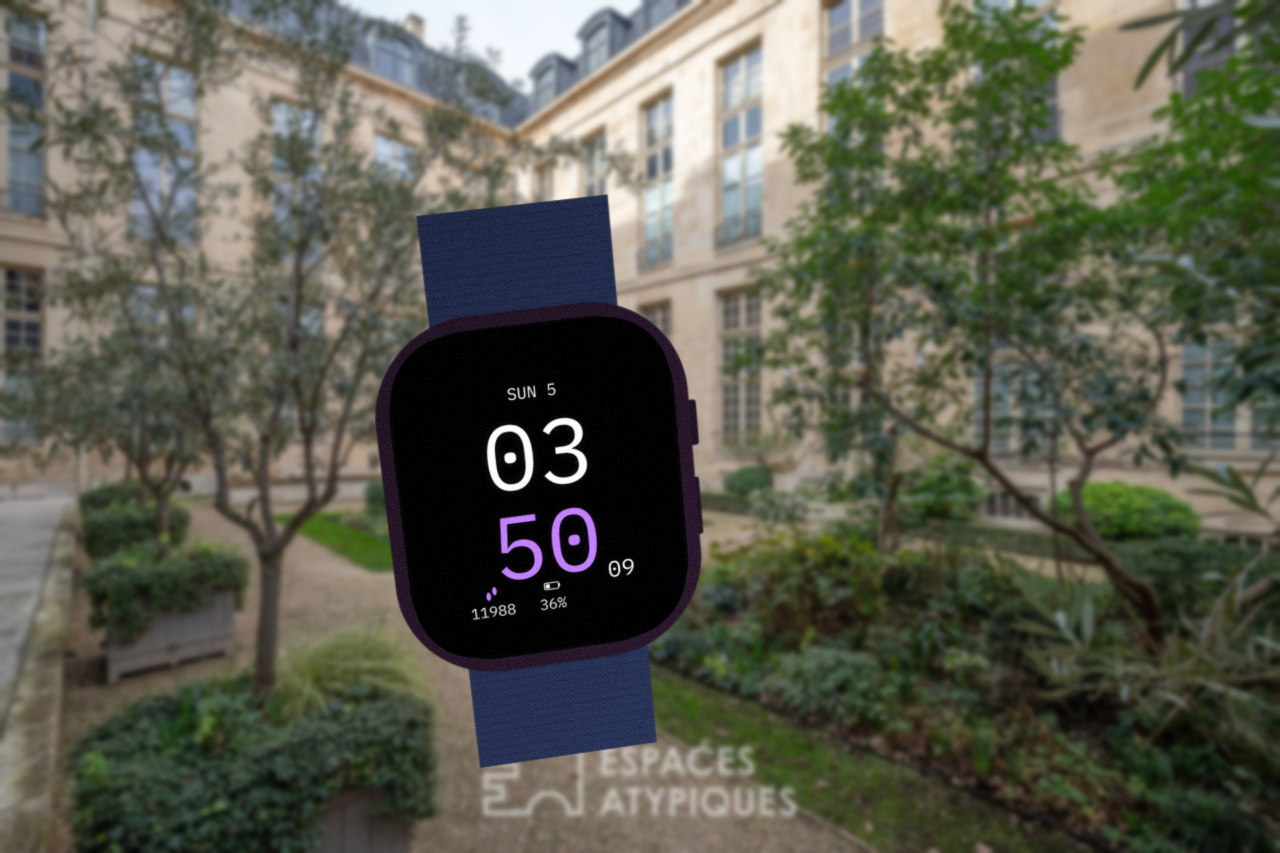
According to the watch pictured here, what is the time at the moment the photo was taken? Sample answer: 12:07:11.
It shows 3:50:09
